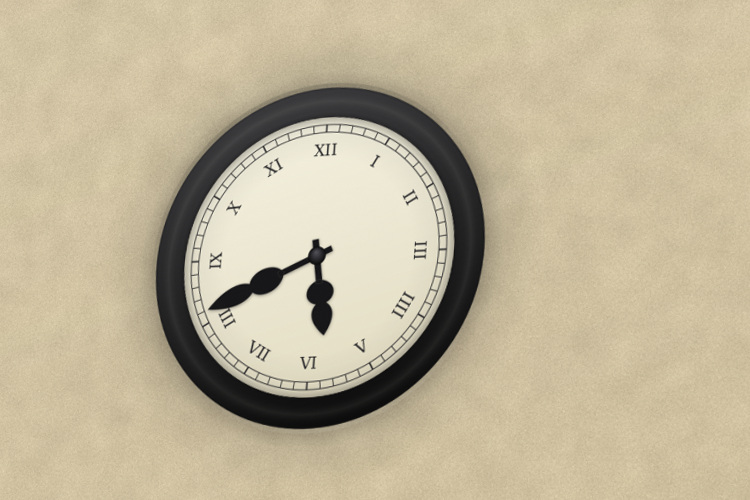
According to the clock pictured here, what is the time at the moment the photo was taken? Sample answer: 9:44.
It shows 5:41
